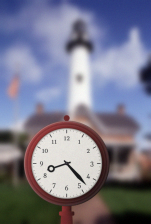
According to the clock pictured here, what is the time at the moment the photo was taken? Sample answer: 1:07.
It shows 8:23
